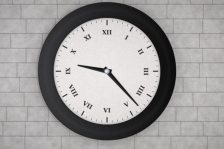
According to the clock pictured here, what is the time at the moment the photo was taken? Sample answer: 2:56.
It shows 9:23
